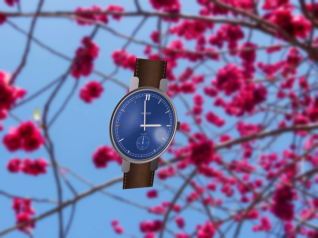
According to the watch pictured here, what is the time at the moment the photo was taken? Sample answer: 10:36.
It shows 2:59
